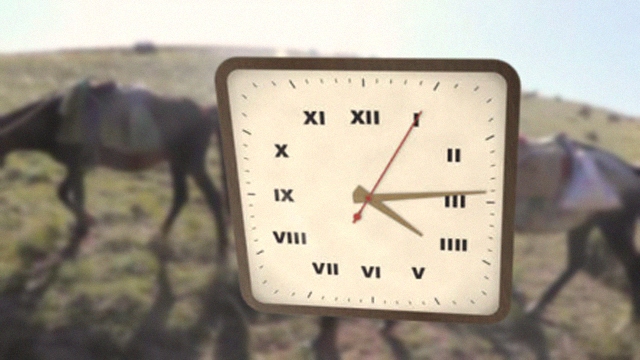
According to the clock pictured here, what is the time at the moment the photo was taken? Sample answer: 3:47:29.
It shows 4:14:05
